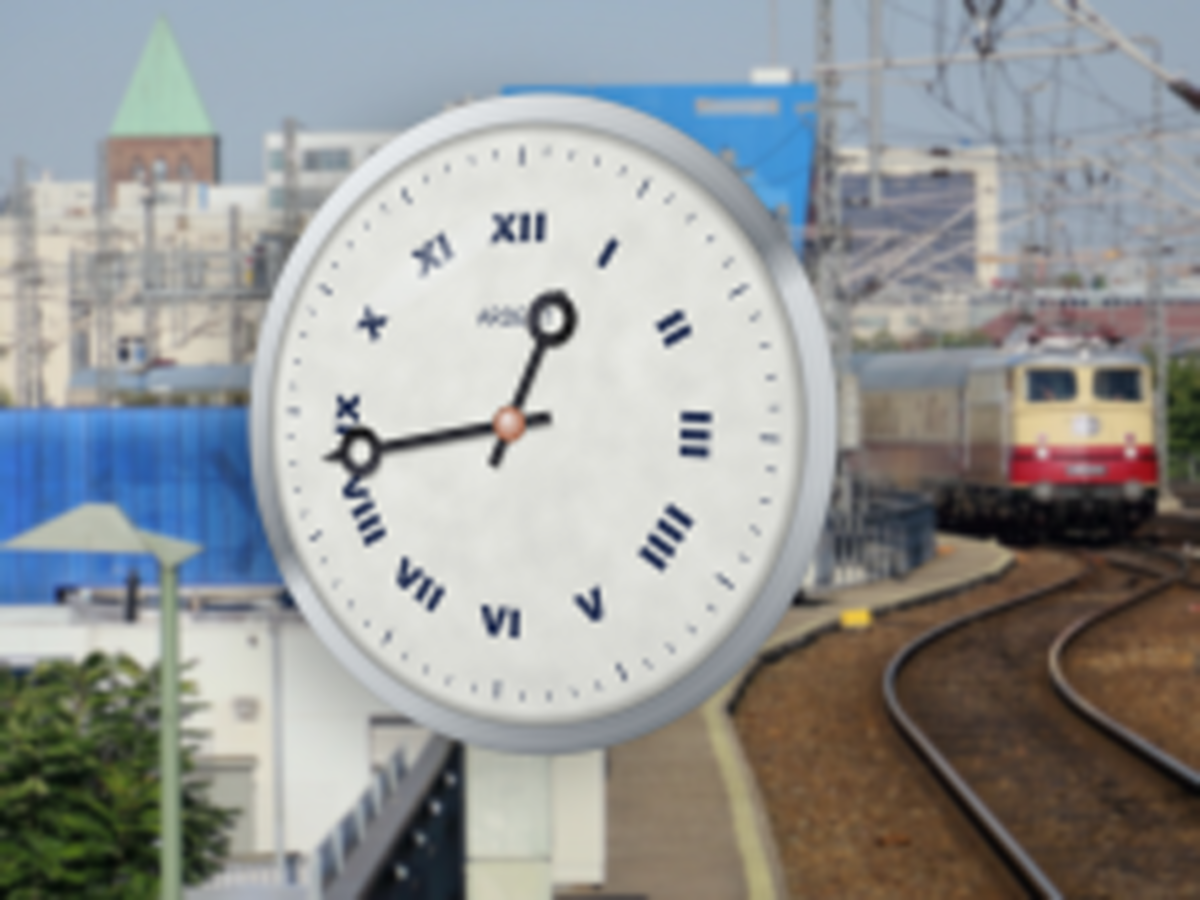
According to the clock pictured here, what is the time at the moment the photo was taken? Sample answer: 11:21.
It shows 12:43
